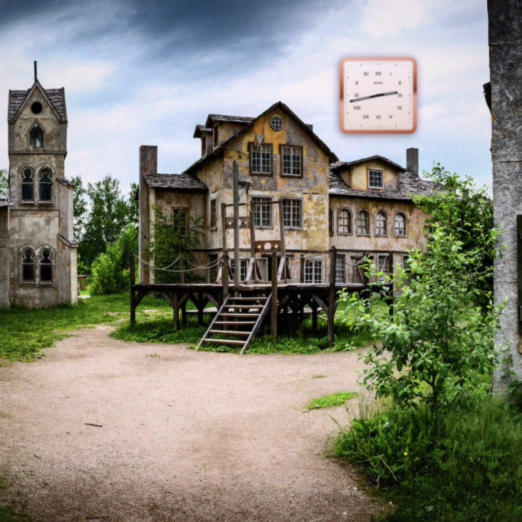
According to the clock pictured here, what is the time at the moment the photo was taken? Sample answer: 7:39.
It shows 2:43
